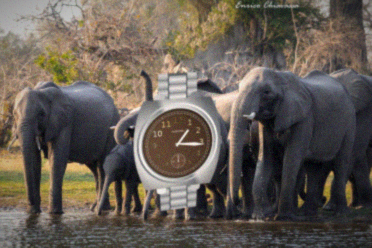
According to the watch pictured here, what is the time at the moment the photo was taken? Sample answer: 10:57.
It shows 1:16
